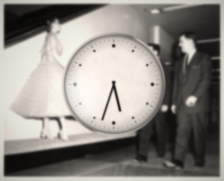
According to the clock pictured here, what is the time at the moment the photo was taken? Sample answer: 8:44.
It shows 5:33
